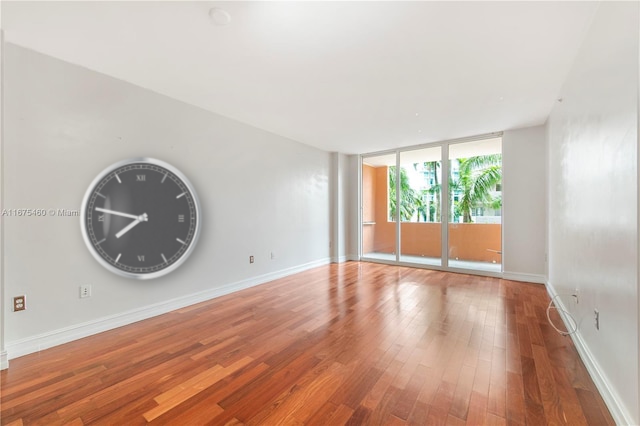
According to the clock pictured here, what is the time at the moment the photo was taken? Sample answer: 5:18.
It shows 7:47
